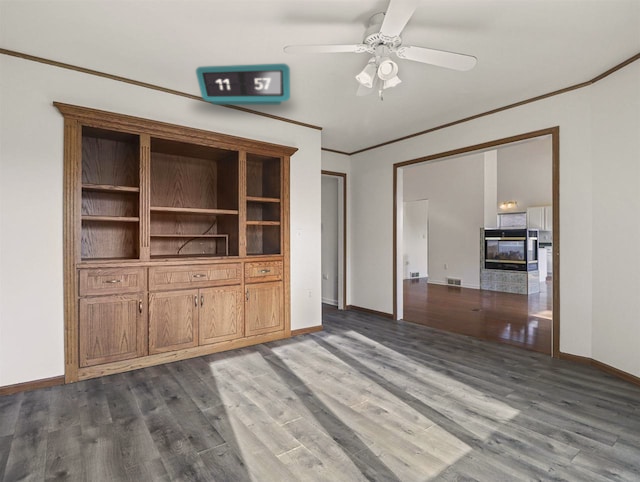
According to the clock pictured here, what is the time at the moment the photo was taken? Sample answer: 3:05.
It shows 11:57
